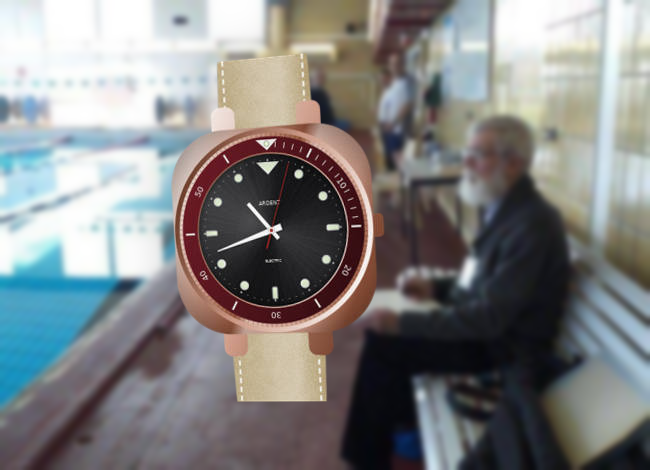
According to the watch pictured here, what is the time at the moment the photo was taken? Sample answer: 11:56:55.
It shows 10:42:03
